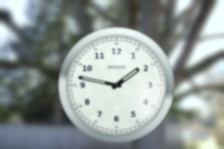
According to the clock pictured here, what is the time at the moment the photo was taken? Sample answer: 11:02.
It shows 1:47
